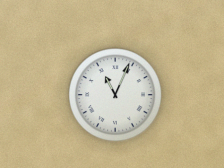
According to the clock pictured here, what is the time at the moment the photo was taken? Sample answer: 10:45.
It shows 11:04
